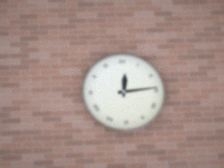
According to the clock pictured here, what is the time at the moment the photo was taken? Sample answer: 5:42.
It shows 12:14
